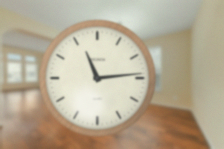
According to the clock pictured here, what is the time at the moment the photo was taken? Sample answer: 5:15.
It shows 11:14
